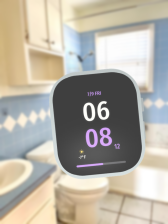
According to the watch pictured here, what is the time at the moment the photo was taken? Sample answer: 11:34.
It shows 6:08
